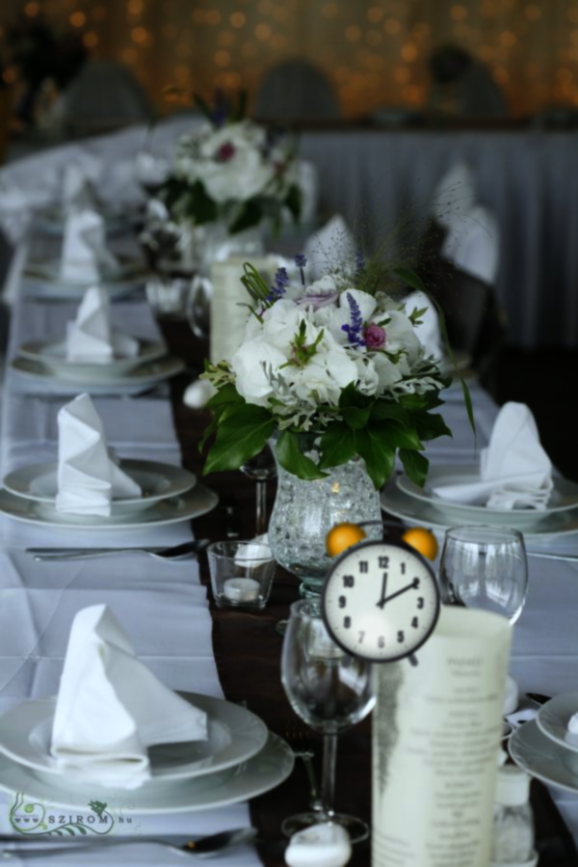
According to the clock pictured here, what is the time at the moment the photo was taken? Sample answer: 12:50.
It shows 12:10
